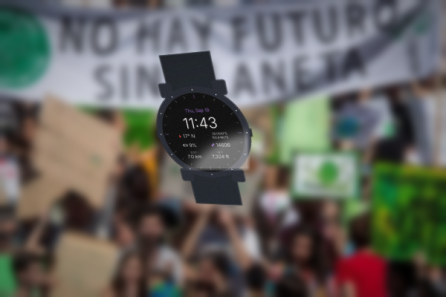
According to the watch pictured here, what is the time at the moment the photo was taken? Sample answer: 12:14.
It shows 11:43
